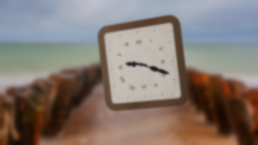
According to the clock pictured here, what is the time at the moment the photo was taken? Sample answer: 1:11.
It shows 9:19
